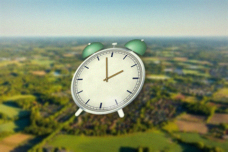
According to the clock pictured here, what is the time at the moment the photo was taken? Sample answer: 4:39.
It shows 1:58
